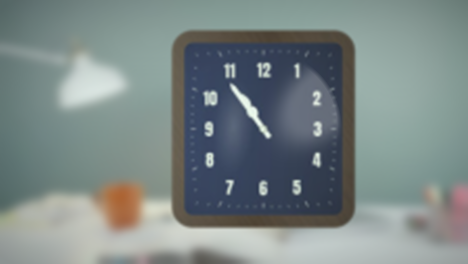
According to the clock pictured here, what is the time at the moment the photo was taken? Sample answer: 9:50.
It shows 10:54
